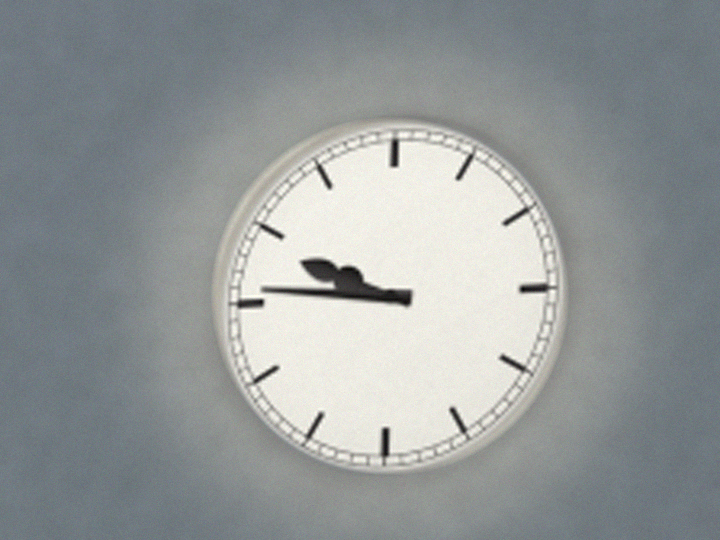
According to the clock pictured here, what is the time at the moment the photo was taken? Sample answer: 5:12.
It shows 9:46
